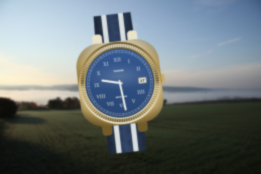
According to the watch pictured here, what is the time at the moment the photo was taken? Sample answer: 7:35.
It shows 9:29
